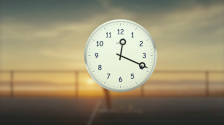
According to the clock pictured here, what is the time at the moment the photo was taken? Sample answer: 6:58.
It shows 12:19
